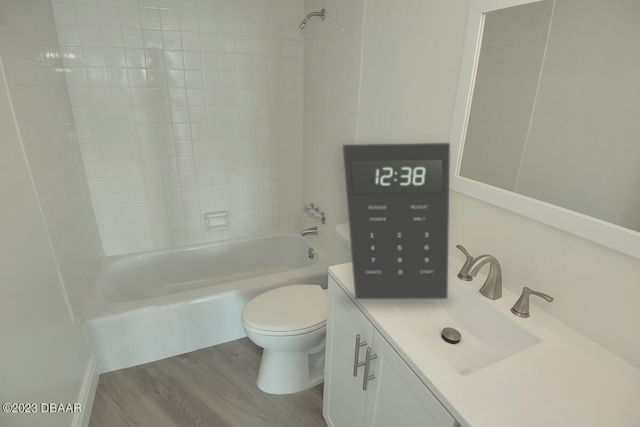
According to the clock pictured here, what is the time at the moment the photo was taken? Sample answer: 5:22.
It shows 12:38
